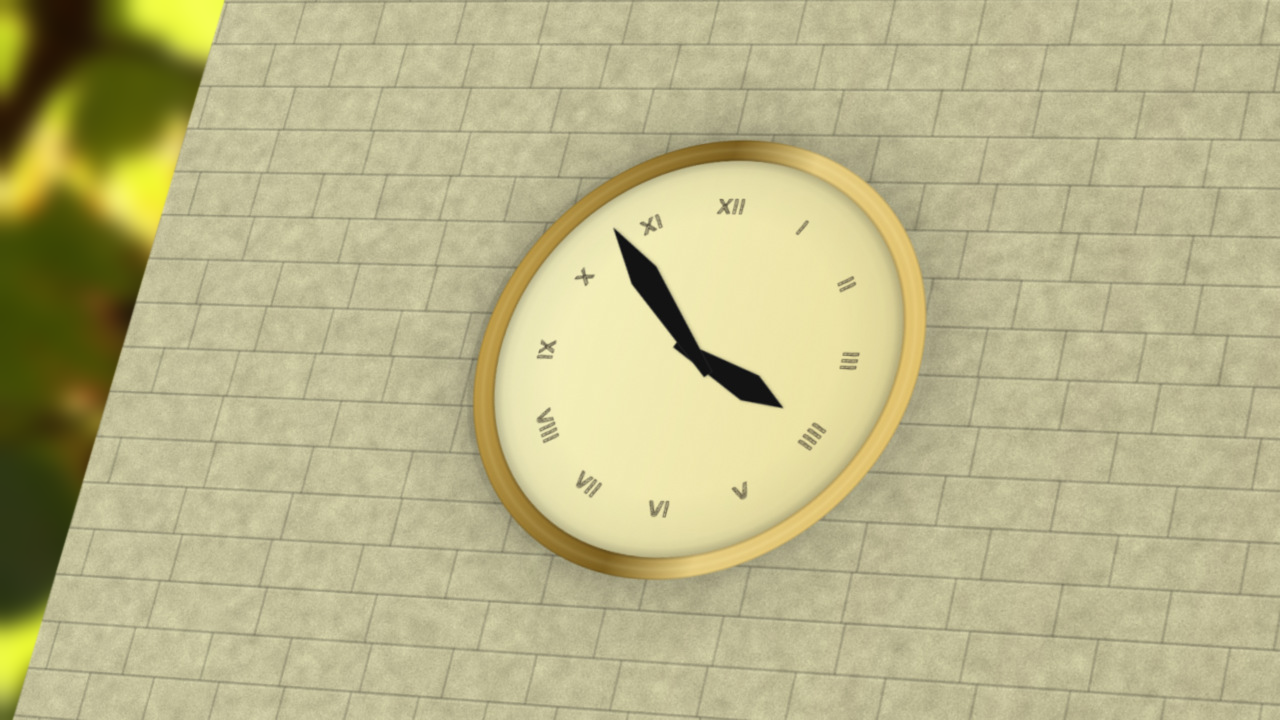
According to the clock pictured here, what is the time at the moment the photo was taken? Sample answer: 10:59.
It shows 3:53
